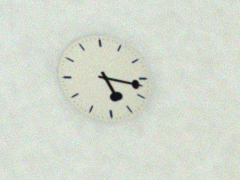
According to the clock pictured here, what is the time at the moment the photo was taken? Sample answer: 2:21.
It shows 5:17
